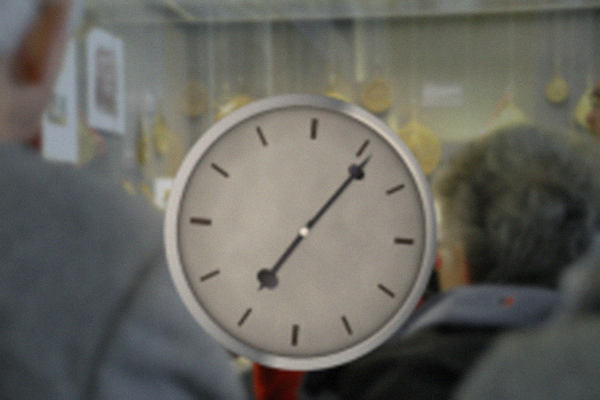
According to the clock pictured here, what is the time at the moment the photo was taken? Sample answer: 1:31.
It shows 7:06
